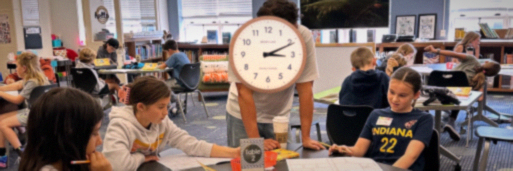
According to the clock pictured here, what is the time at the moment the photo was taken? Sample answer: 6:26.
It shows 3:11
